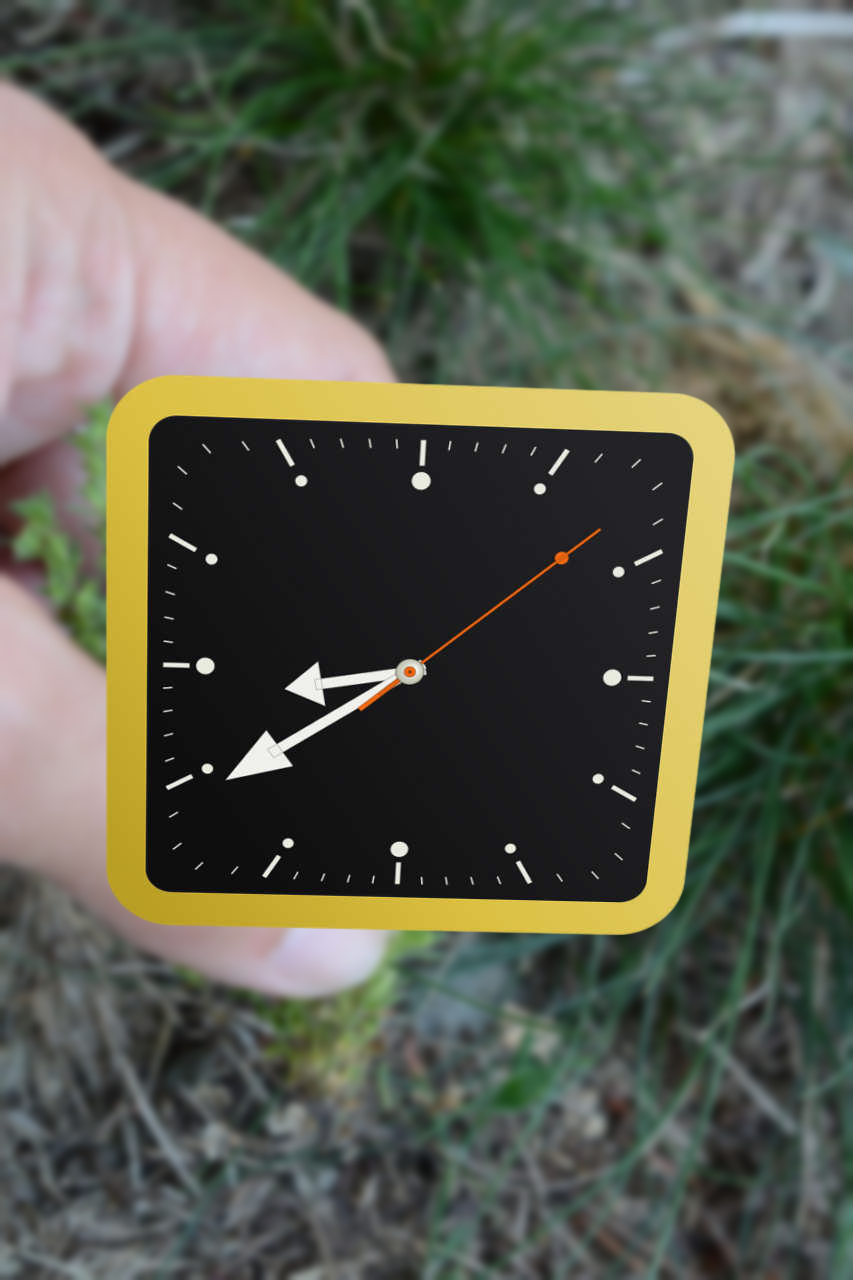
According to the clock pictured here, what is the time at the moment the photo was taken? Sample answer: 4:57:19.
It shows 8:39:08
